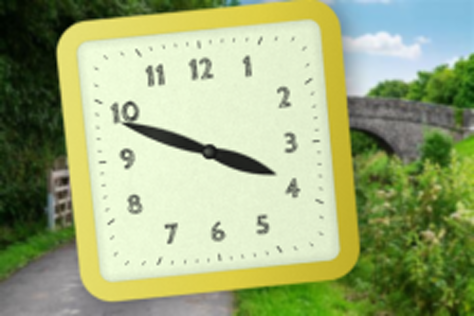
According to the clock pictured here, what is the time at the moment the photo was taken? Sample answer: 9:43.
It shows 3:49
